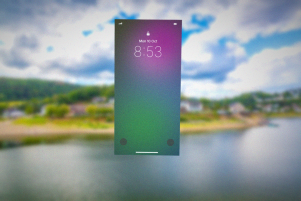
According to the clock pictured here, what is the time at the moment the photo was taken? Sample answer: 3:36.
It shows 8:53
